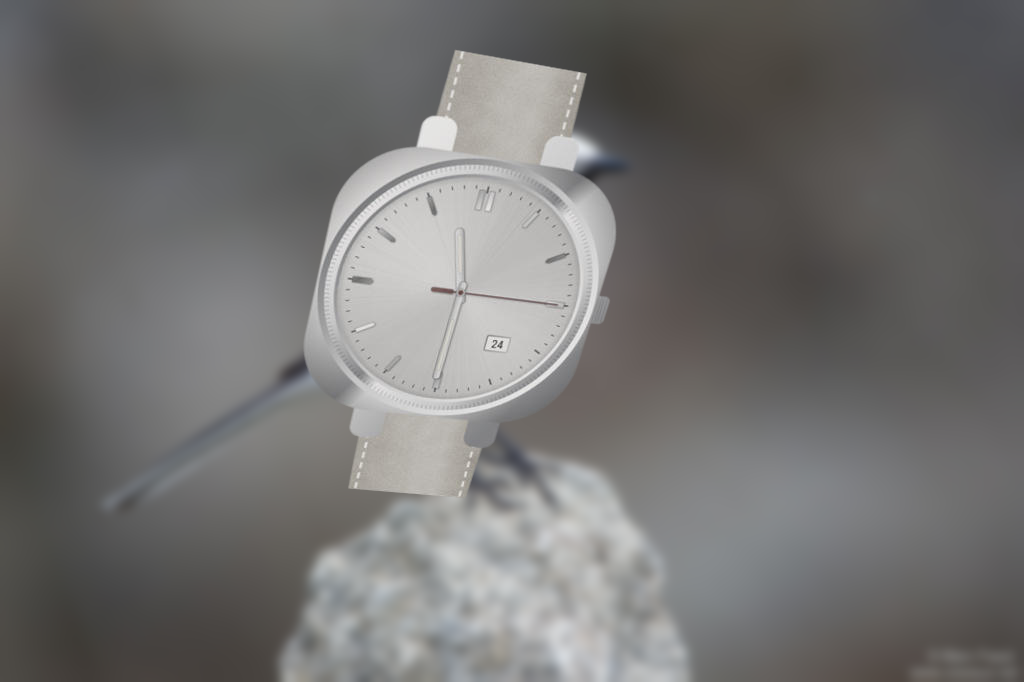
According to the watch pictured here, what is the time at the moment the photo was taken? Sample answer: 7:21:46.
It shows 11:30:15
